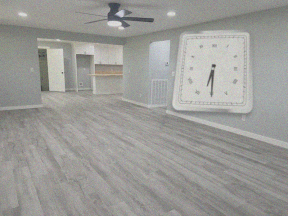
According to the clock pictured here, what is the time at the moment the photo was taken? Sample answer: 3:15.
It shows 6:30
